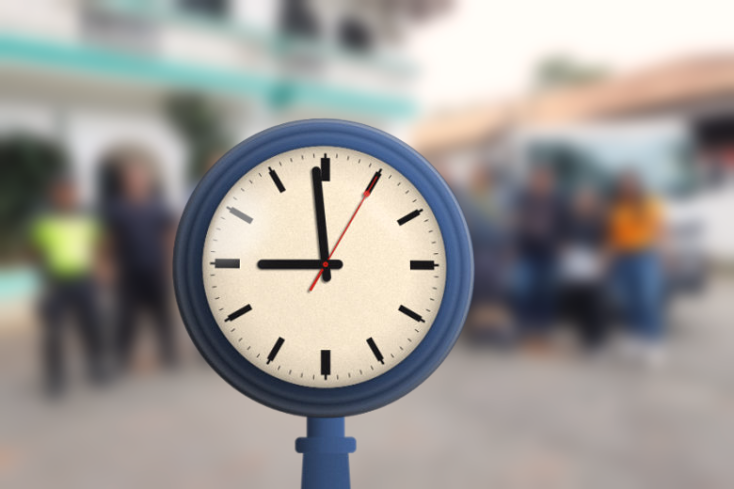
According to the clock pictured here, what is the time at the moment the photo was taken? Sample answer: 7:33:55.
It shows 8:59:05
